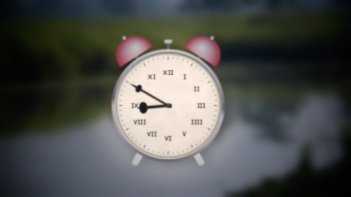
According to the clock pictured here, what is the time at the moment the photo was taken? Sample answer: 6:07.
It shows 8:50
